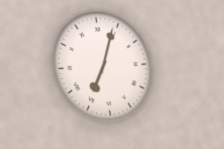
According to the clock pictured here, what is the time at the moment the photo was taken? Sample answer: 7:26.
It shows 7:04
